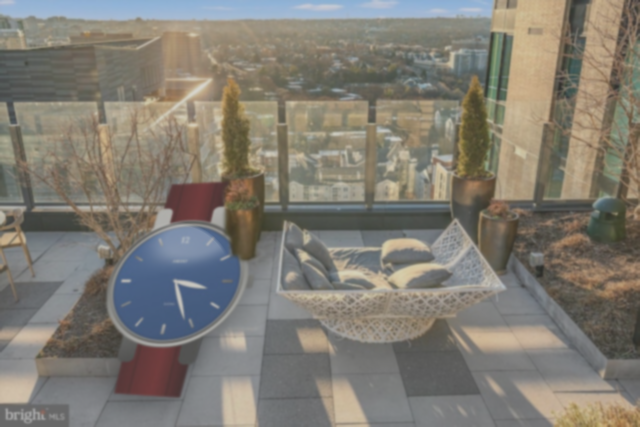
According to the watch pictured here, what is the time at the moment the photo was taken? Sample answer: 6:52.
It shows 3:26
